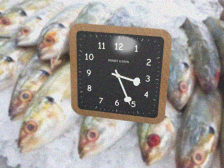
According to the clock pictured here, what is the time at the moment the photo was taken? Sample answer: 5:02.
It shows 3:26
